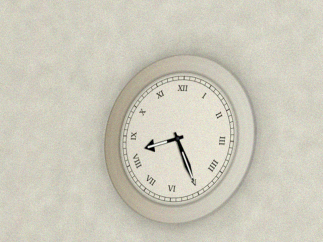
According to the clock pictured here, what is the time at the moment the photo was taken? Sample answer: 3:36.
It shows 8:25
